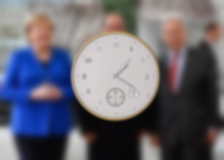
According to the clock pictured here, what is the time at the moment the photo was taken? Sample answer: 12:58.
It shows 1:21
